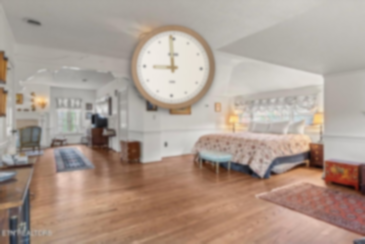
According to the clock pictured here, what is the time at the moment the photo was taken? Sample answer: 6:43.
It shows 8:59
